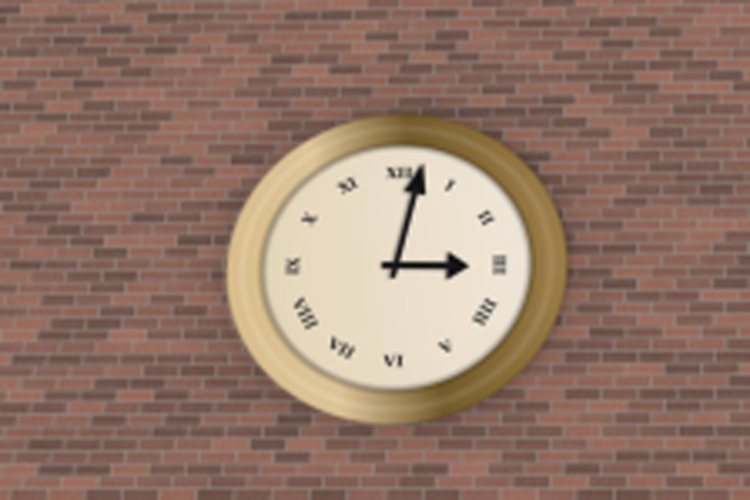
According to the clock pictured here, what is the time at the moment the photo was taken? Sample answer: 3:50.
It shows 3:02
